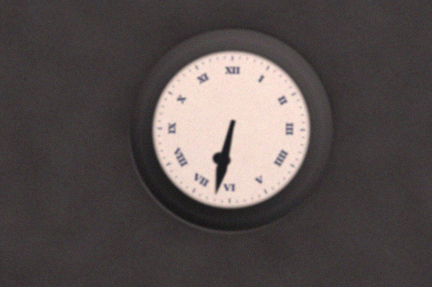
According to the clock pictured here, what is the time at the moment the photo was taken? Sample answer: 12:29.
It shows 6:32
